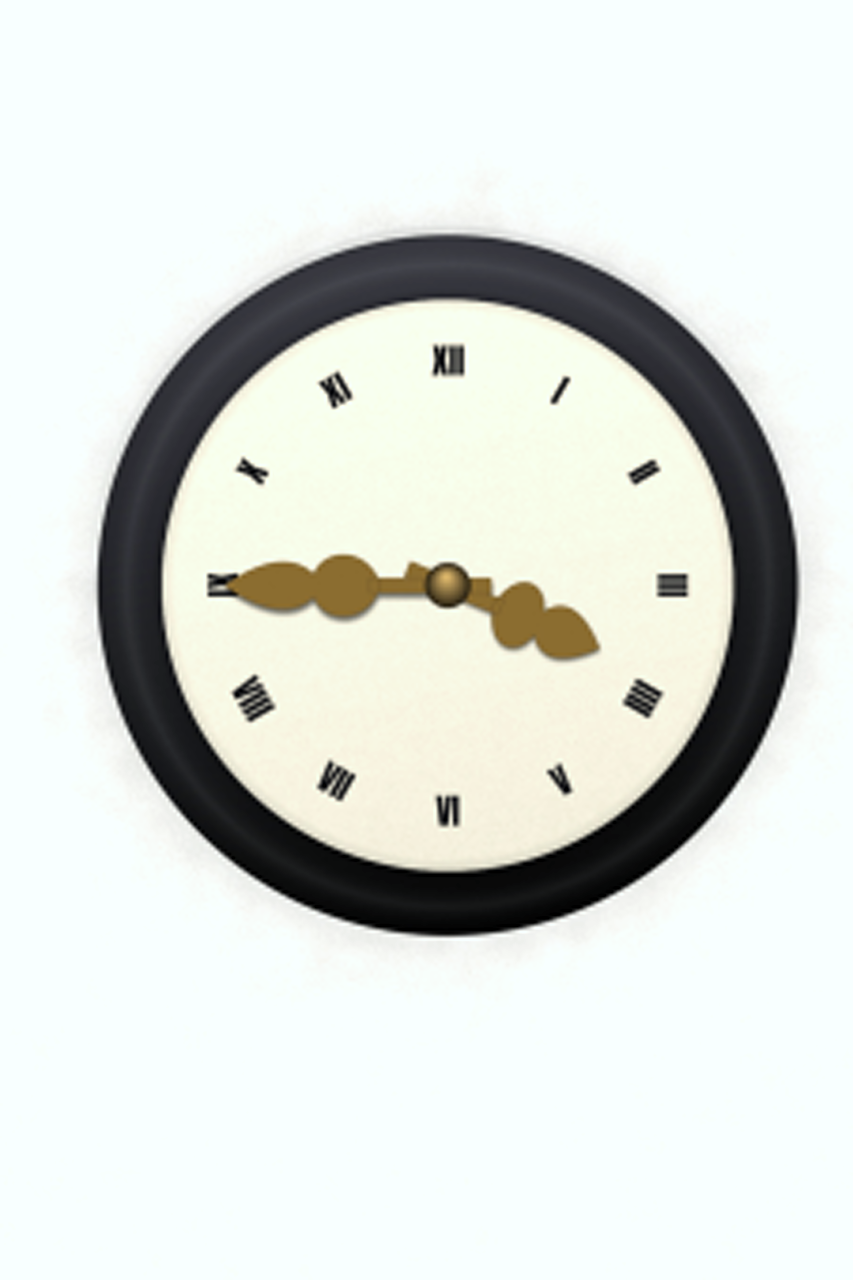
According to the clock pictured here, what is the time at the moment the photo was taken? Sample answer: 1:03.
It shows 3:45
